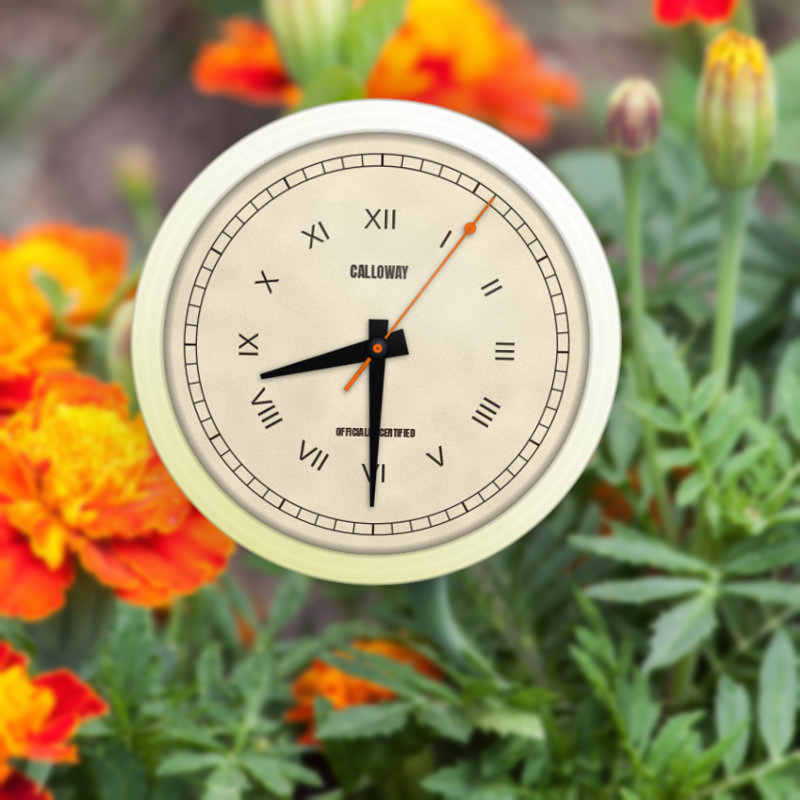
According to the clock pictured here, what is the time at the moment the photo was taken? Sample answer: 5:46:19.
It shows 8:30:06
